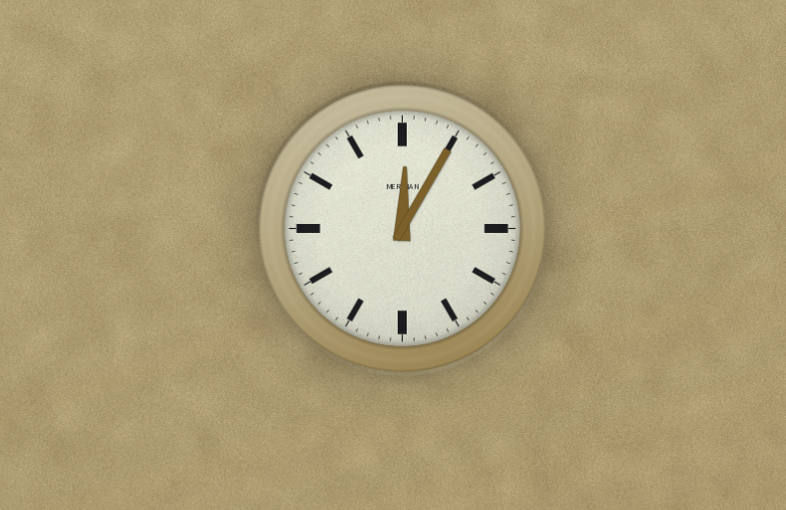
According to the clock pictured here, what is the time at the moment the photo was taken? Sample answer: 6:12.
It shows 12:05
